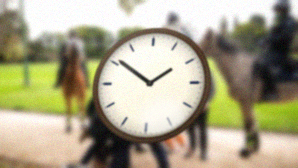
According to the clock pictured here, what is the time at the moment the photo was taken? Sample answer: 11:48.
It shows 1:51
